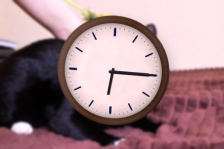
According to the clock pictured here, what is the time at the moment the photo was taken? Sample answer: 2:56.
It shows 6:15
